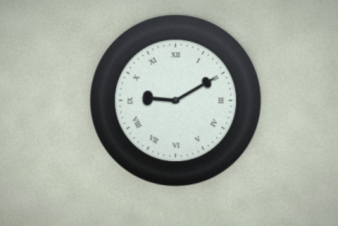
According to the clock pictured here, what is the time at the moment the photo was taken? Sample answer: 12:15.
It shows 9:10
